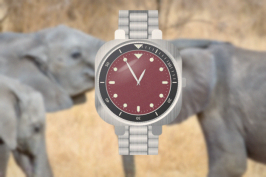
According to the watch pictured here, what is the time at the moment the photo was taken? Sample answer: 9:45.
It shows 12:55
